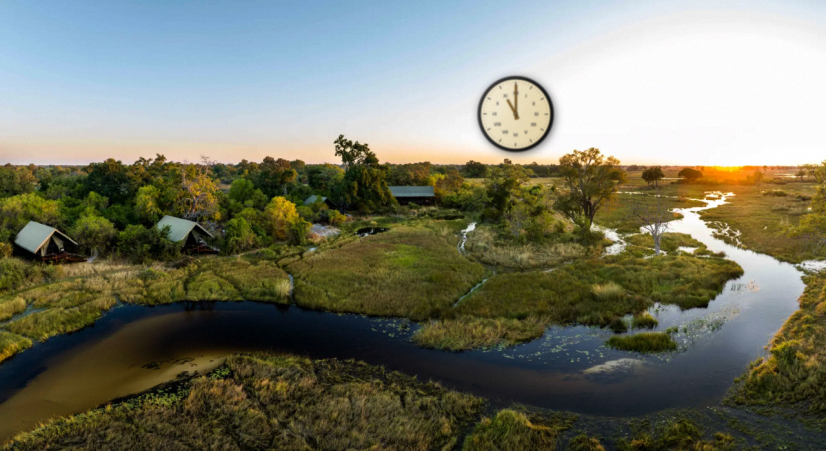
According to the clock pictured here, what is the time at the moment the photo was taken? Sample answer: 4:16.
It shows 11:00
